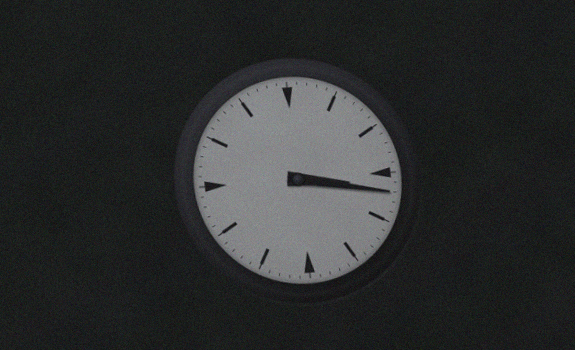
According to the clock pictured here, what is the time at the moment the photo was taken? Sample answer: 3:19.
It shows 3:17
